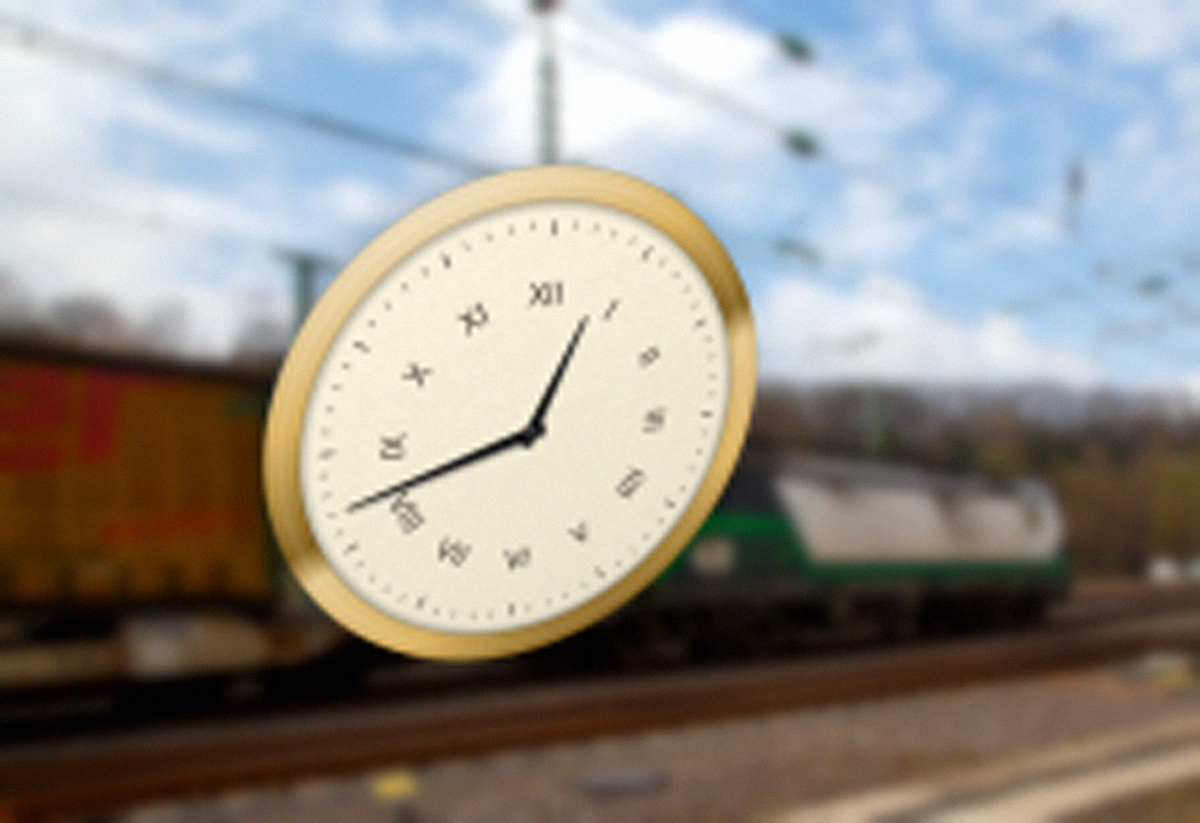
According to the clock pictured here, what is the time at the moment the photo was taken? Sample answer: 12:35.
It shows 12:42
